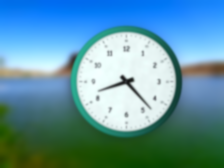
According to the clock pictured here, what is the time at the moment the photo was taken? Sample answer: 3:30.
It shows 8:23
